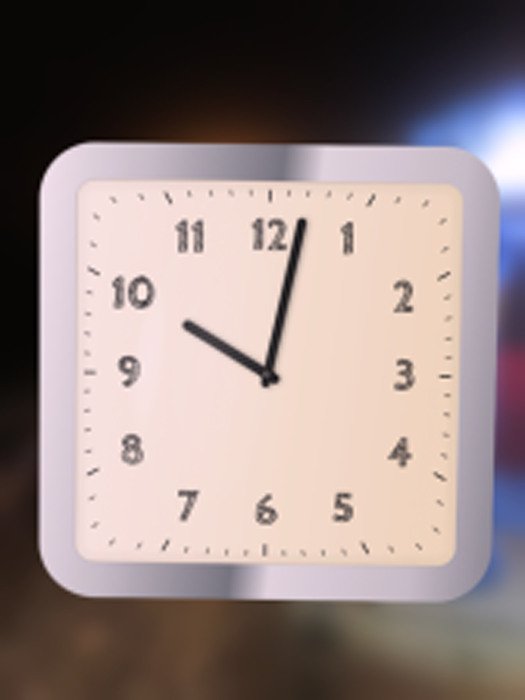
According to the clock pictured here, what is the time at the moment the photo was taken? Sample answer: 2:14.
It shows 10:02
